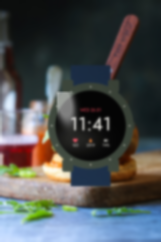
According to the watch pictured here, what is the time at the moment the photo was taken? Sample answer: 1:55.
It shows 11:41
